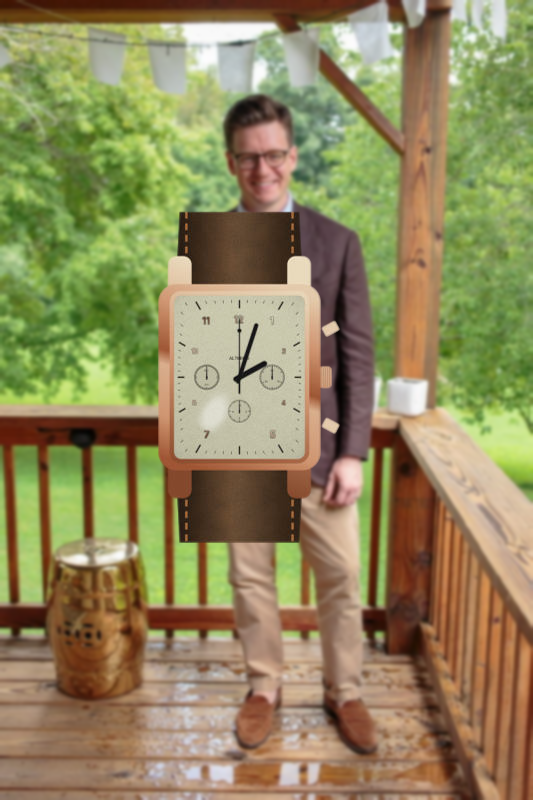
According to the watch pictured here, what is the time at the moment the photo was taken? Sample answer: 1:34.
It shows 2:03
